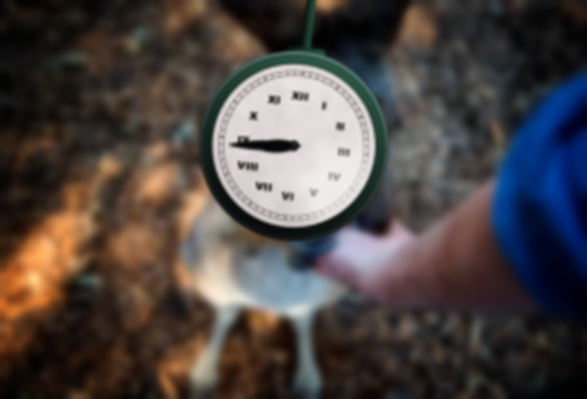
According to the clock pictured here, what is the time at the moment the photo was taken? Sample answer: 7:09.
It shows 8:44
